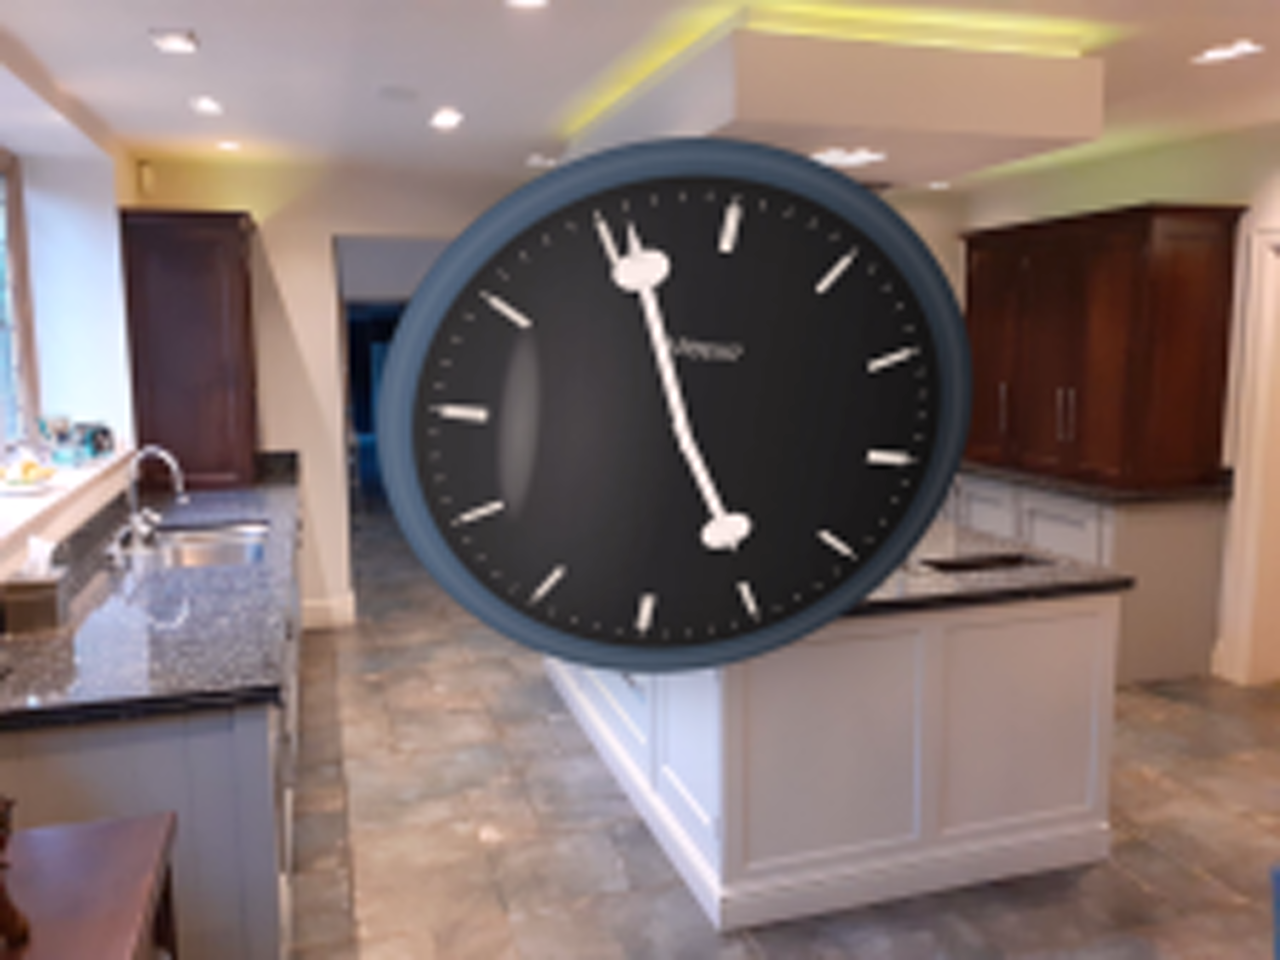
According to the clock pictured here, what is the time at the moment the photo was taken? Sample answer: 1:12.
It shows 4:56
